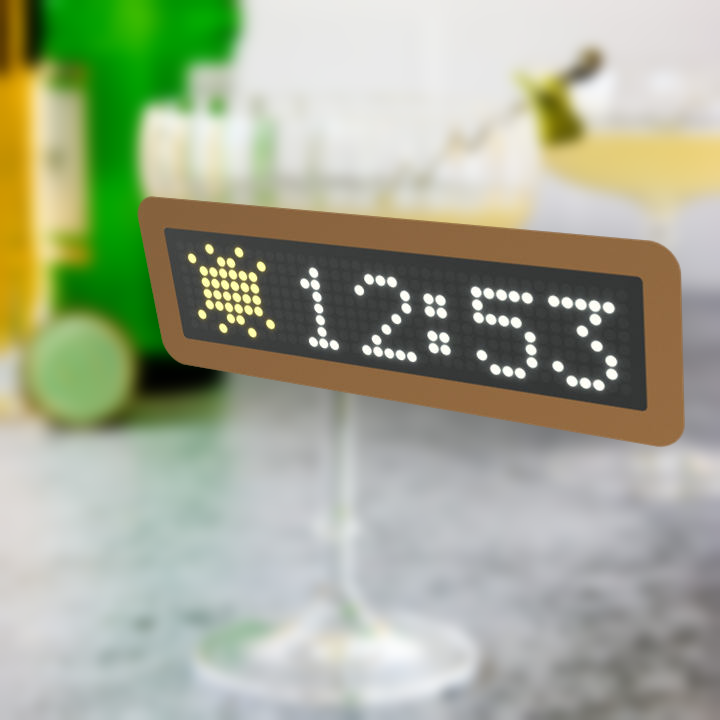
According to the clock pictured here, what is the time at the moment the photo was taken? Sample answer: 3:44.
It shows 12:53
